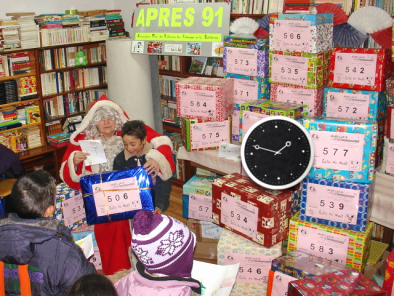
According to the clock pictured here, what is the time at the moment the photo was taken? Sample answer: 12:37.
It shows 1:48
